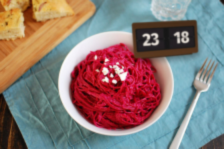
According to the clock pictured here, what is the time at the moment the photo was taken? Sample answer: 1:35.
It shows 23:18
